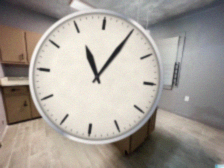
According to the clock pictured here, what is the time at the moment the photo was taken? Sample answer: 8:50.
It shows 11:05
